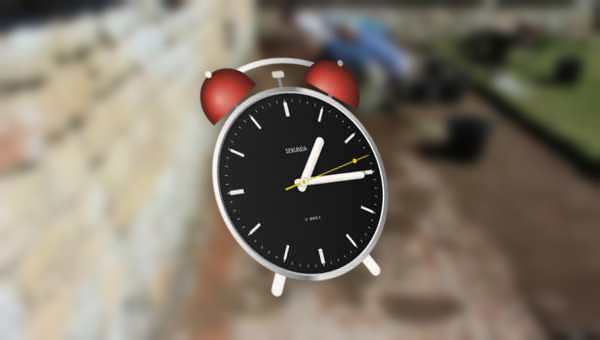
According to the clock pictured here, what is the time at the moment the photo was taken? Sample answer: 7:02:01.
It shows 1:15:13
